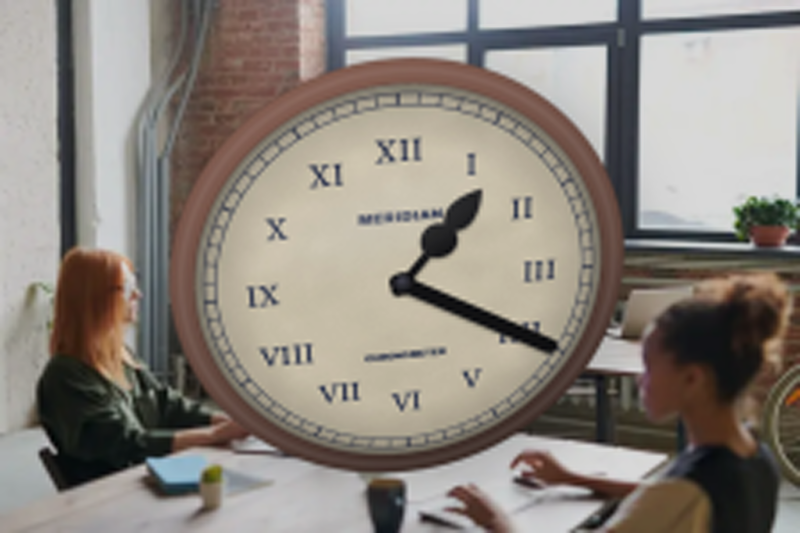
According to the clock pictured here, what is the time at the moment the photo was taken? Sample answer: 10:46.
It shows 1:20
